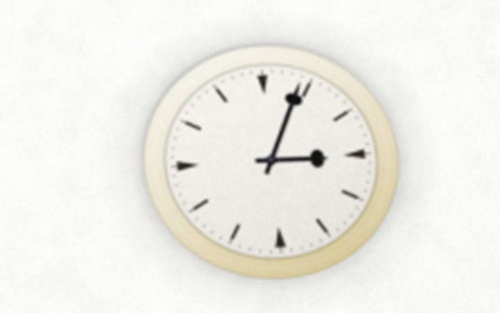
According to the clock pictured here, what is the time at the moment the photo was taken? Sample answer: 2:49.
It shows 3:04
